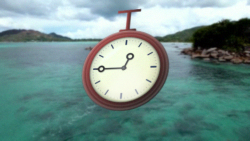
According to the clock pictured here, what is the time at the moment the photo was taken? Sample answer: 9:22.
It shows 12:45
